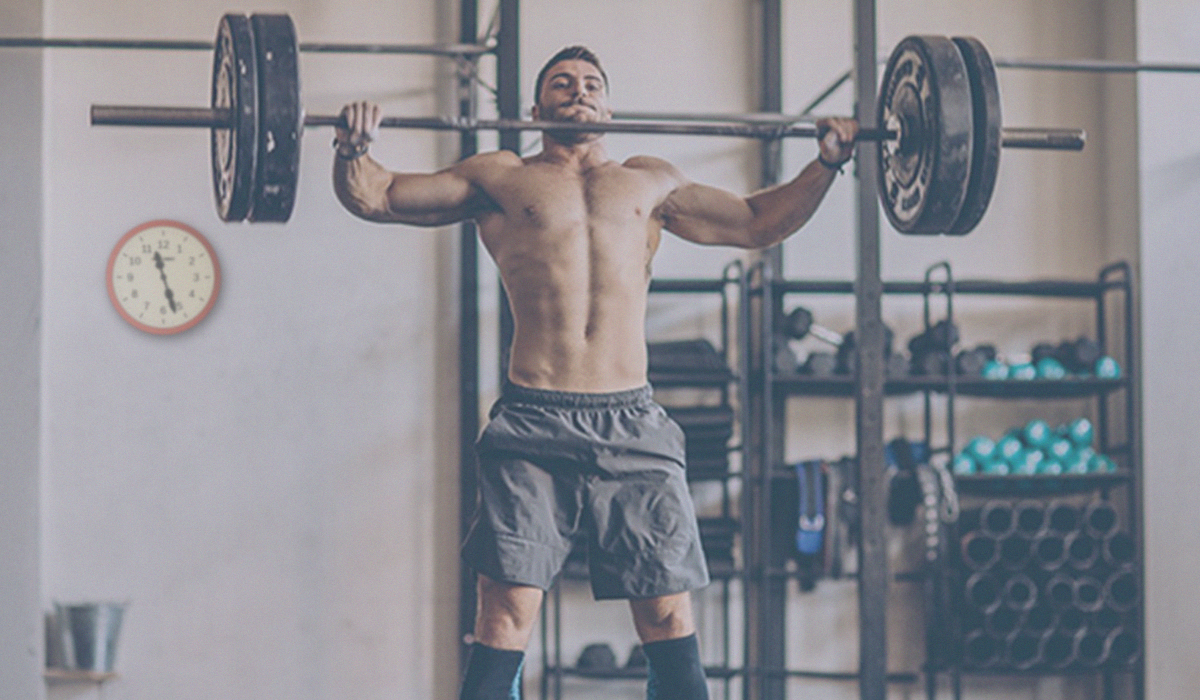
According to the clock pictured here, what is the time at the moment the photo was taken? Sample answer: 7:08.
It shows 11:27
